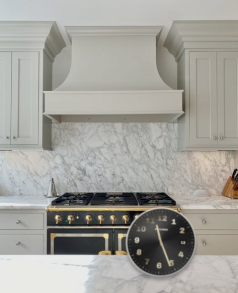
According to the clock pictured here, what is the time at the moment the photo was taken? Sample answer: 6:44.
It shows 11:26
